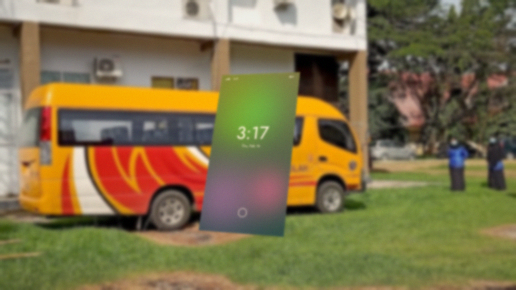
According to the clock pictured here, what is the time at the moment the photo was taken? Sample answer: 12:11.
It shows 3:17
